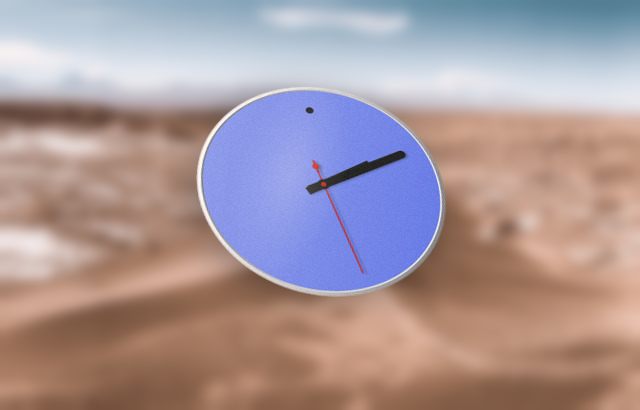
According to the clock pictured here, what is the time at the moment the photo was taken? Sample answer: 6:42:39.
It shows 2:11:28
